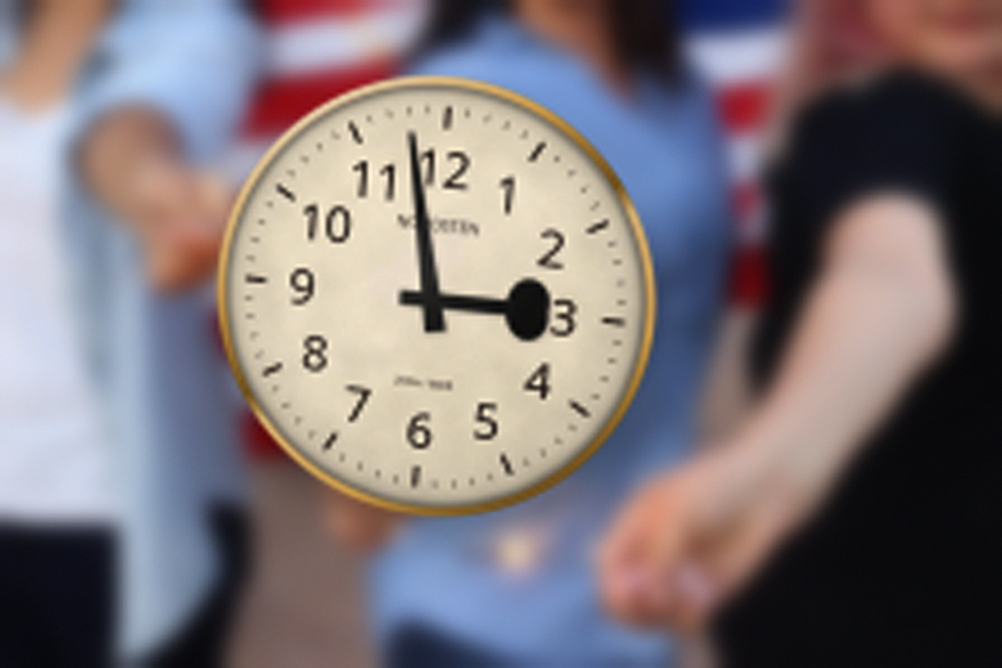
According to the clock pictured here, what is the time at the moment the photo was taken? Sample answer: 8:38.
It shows 2:58
